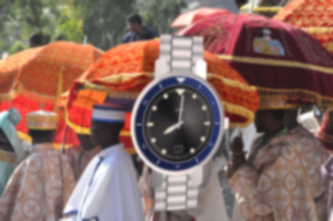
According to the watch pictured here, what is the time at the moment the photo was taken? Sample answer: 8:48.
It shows 8:01
